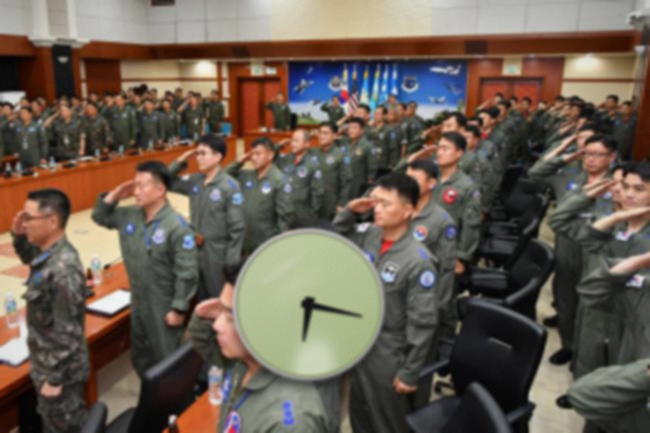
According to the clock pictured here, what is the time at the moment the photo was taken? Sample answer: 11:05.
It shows 6:17
